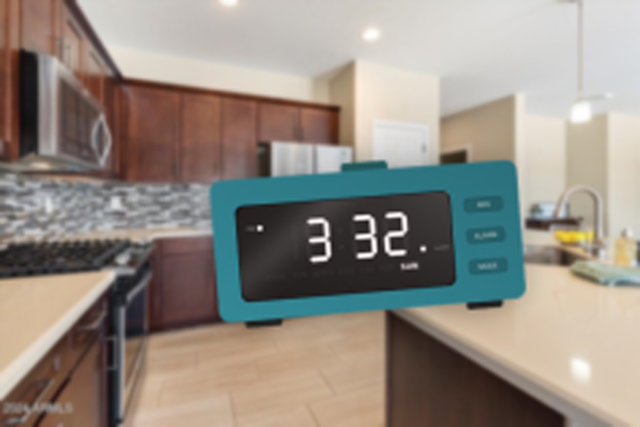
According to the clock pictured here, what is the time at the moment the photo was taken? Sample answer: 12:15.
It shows 3:32
